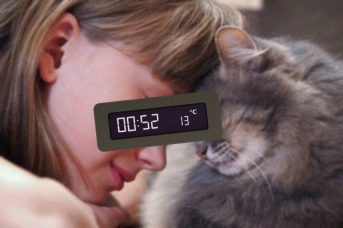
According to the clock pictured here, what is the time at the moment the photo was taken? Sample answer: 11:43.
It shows 0:52
